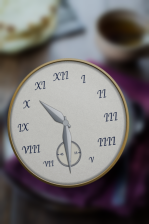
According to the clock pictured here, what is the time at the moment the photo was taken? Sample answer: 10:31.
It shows 10:30
